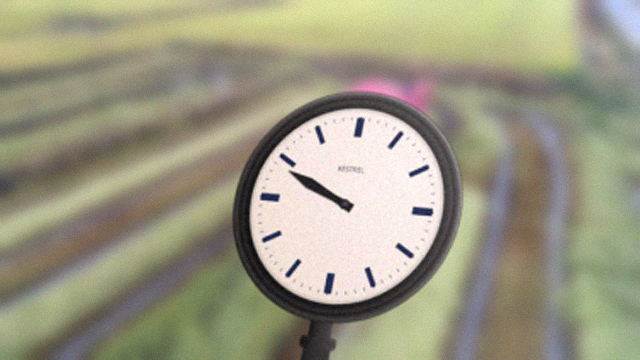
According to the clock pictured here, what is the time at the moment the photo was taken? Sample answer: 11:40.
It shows 9:49
